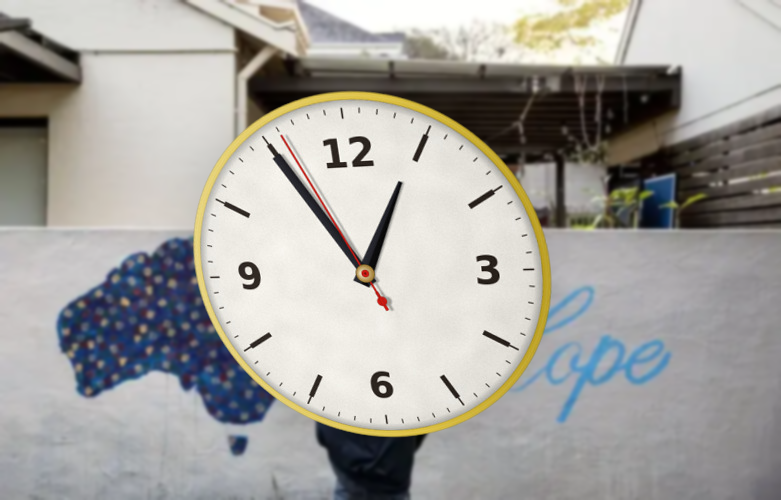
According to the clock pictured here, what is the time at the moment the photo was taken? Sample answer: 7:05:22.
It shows 12:54:56
